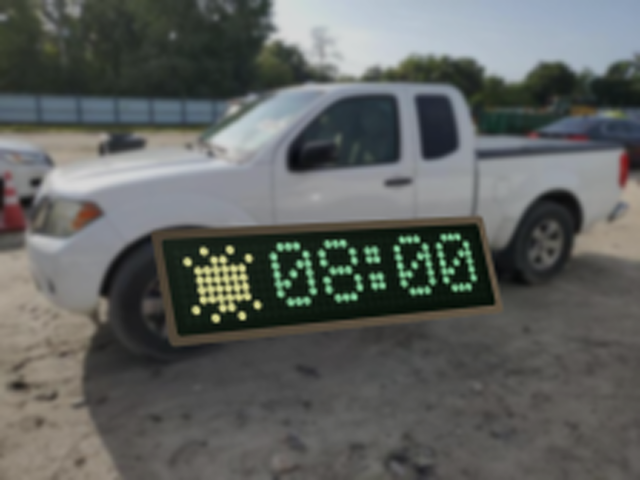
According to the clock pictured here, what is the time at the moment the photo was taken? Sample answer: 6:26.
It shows 8:00
